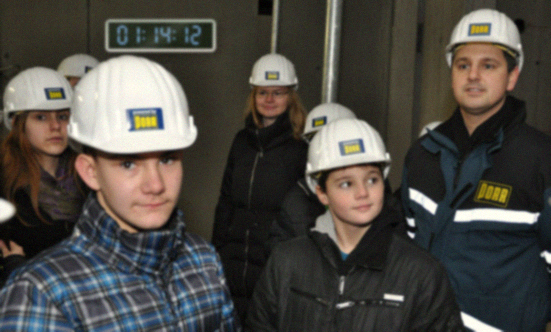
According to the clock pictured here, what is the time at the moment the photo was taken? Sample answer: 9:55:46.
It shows 1:14:12
